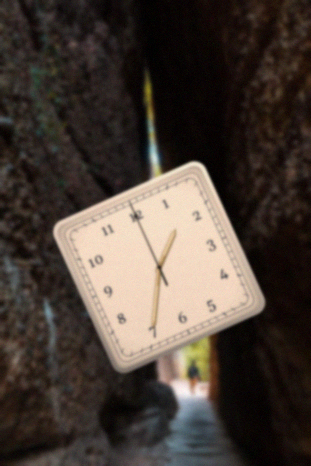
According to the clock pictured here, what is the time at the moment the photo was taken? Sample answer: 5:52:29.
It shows 1:35:00
